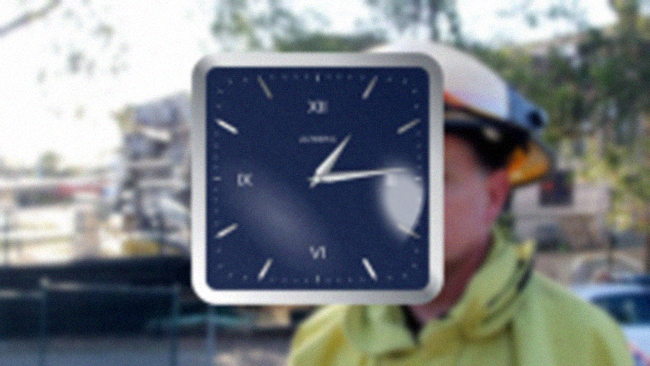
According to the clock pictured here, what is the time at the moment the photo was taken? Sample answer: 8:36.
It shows 1:14
